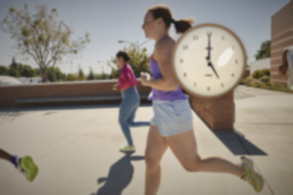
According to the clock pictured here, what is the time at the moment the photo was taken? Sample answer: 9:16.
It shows 5:00
